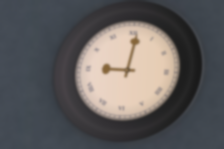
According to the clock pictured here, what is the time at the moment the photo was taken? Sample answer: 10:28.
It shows 9:01
